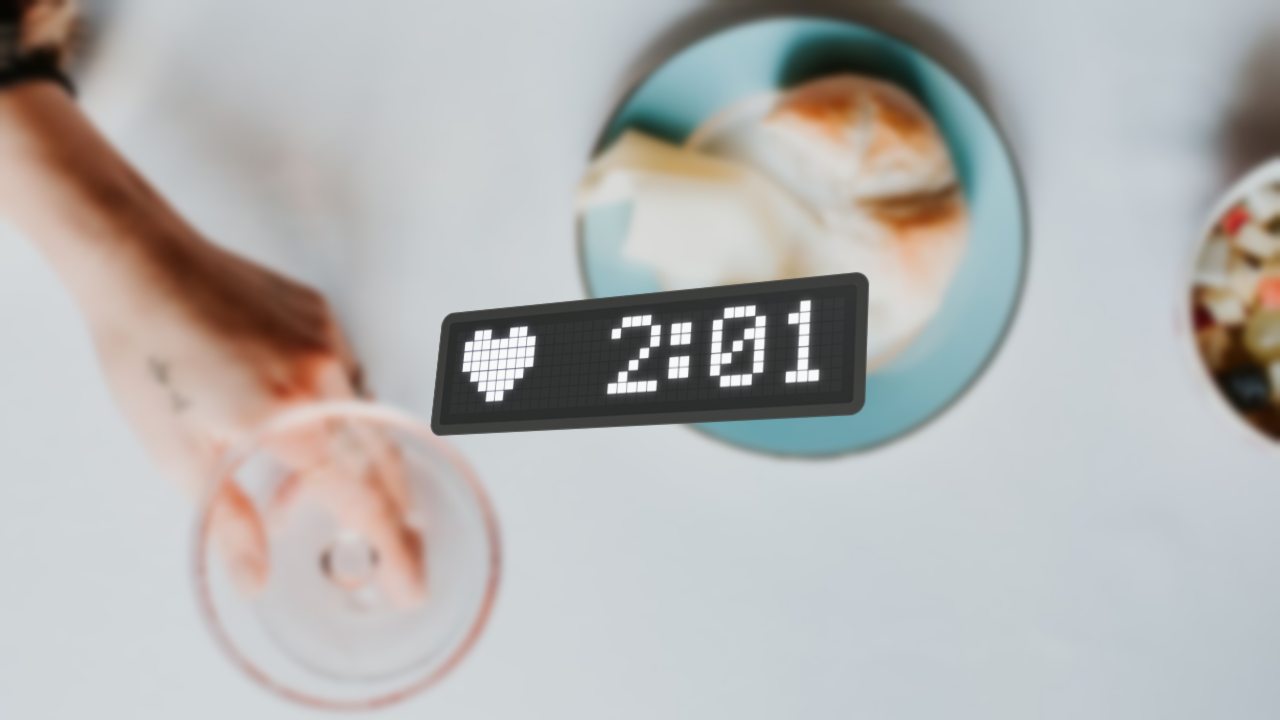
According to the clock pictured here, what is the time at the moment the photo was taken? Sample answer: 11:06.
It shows 2:01
